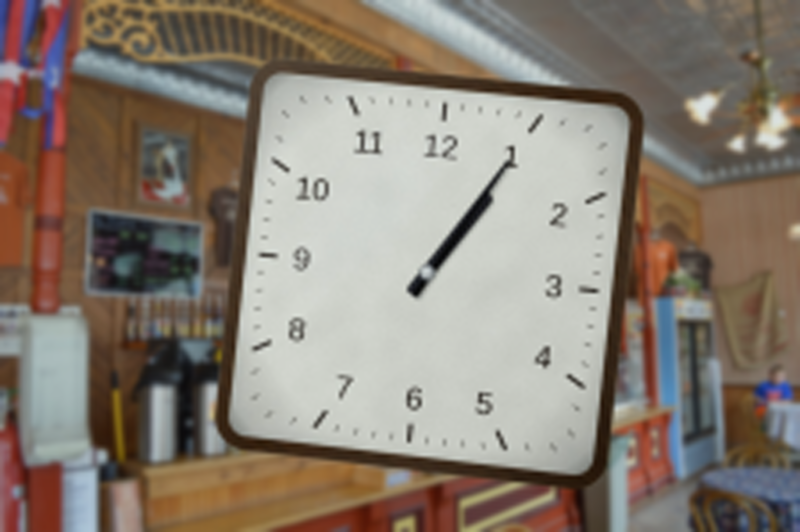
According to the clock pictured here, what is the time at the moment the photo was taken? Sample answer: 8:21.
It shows 1:05
